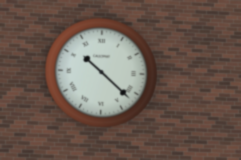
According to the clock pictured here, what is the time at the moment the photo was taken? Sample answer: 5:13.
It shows 10:22
